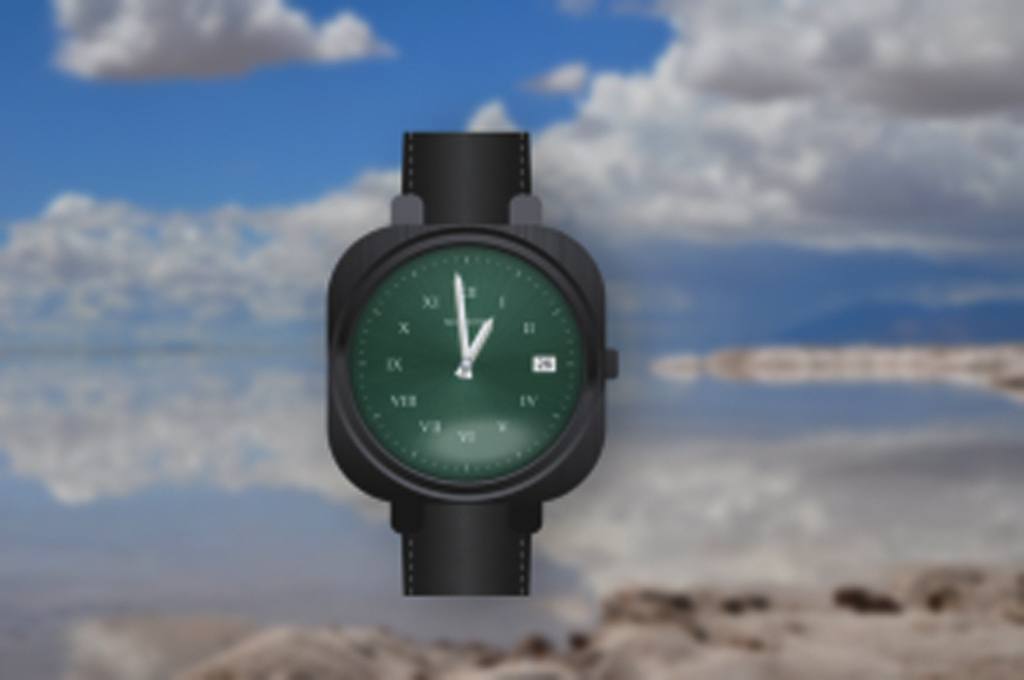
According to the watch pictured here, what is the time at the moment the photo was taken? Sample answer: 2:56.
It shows 12:59
